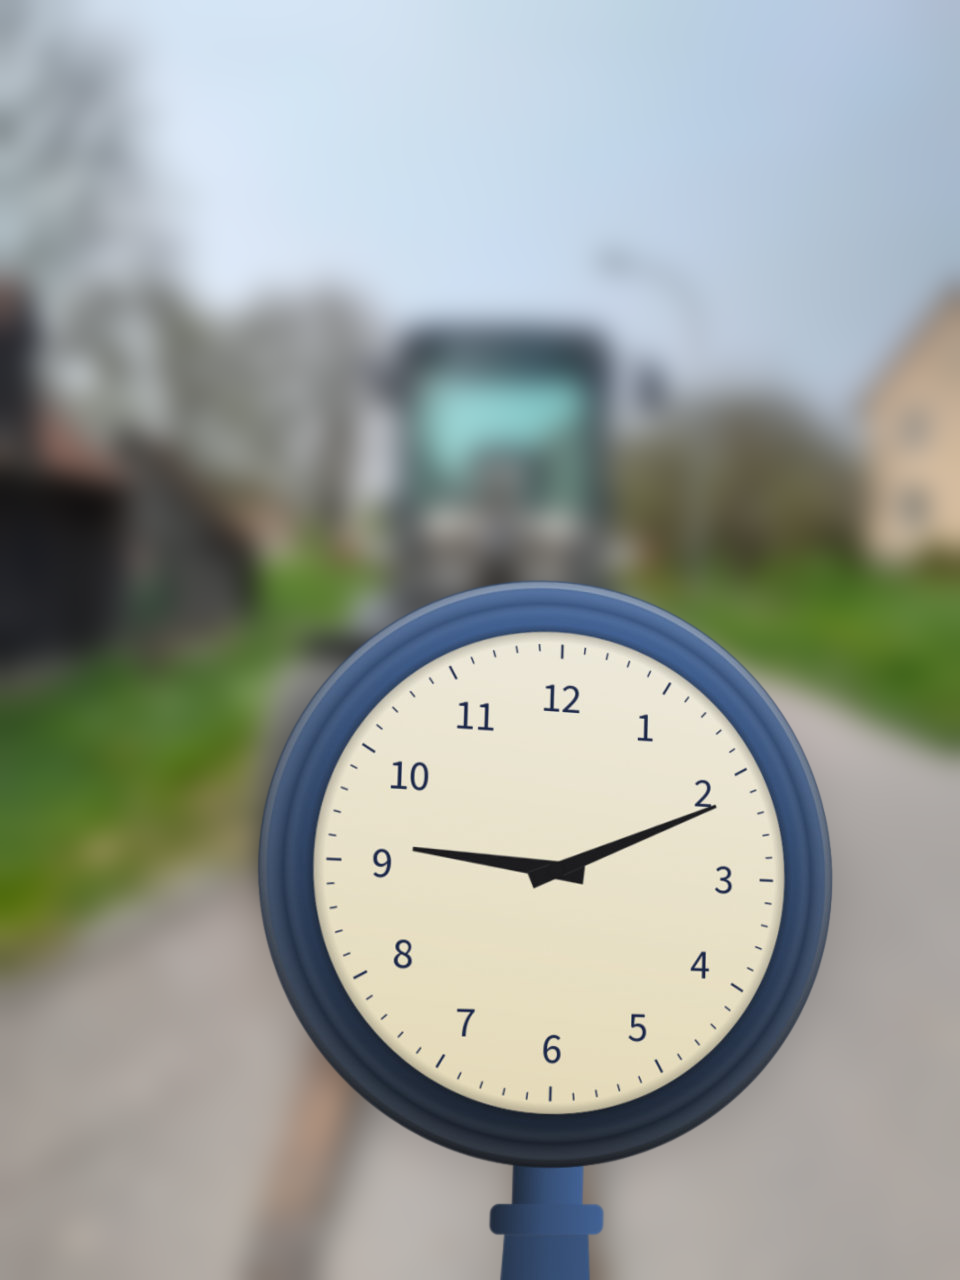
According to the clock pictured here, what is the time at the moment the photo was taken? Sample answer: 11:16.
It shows 9:11
